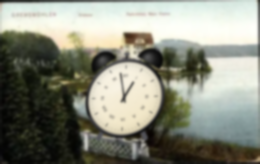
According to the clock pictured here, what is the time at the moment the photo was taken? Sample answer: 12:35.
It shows 12:58
